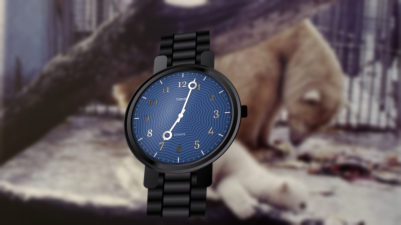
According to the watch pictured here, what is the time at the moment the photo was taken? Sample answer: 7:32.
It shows 7:03
